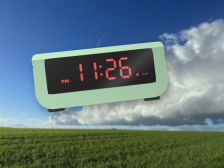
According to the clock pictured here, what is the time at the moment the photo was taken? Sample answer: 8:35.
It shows 11:26
